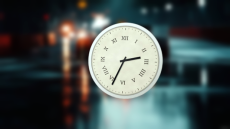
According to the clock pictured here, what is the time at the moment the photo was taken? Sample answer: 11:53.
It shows 2:34
